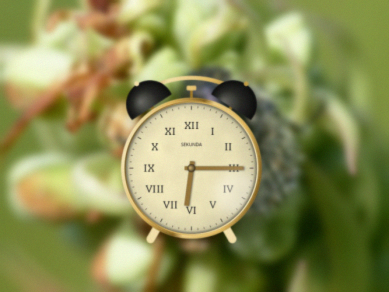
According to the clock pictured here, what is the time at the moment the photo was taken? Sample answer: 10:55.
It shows 6:15
